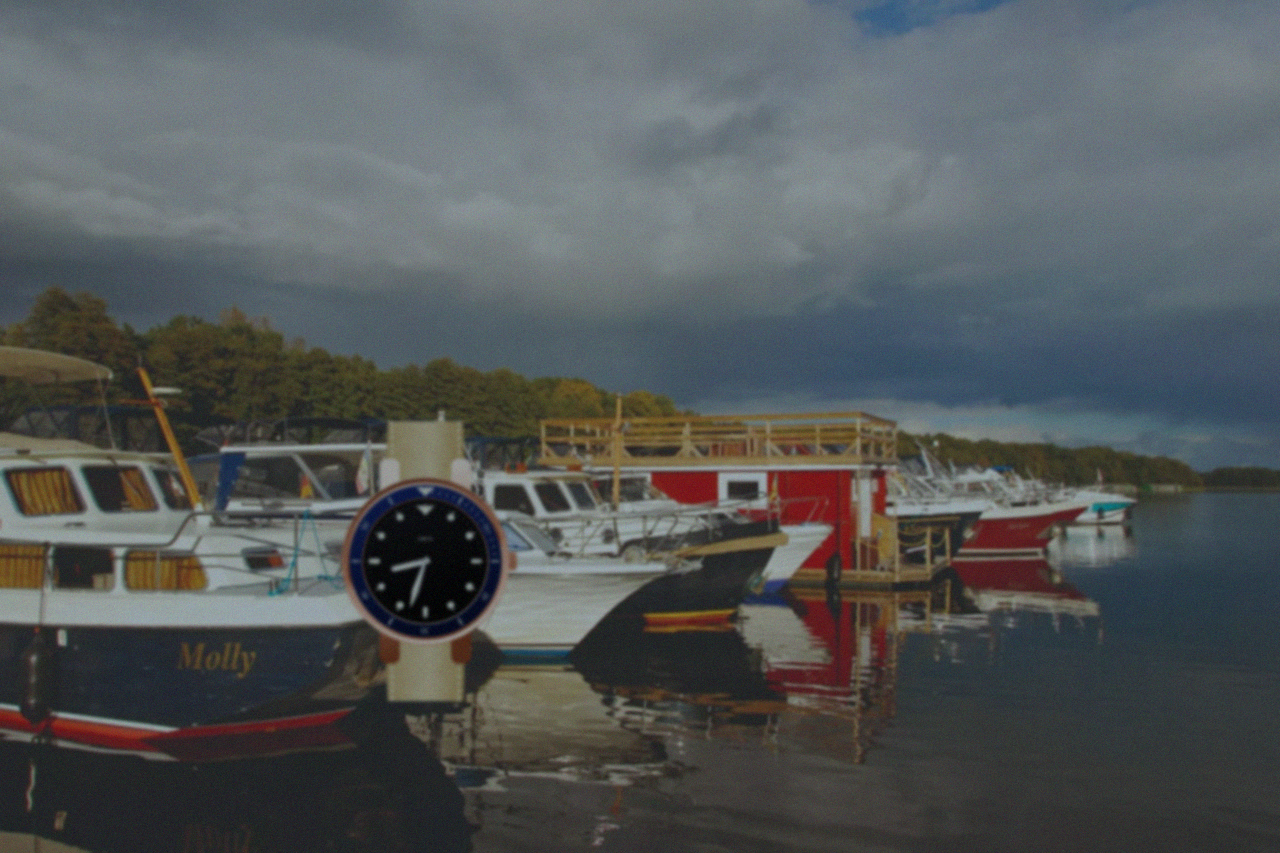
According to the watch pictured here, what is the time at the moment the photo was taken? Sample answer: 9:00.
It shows 8:33
